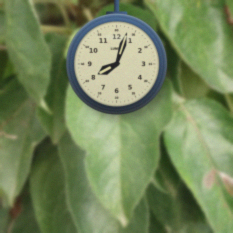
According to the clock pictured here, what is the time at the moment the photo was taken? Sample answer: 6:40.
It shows 8:03
